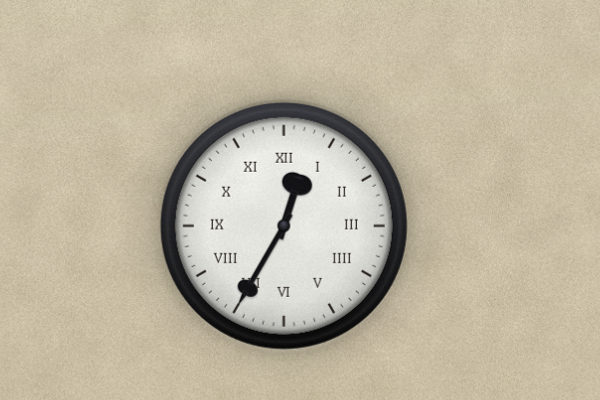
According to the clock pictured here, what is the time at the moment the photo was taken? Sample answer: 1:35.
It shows 12:35
